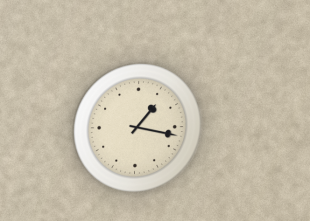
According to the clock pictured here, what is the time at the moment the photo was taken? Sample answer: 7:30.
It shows 1:17
